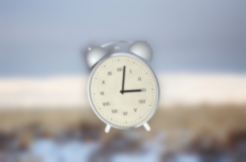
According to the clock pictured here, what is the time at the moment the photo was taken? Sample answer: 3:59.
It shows 3:02
